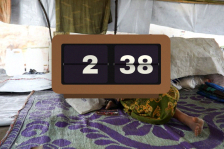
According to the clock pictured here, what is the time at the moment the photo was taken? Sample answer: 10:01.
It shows 2:38
